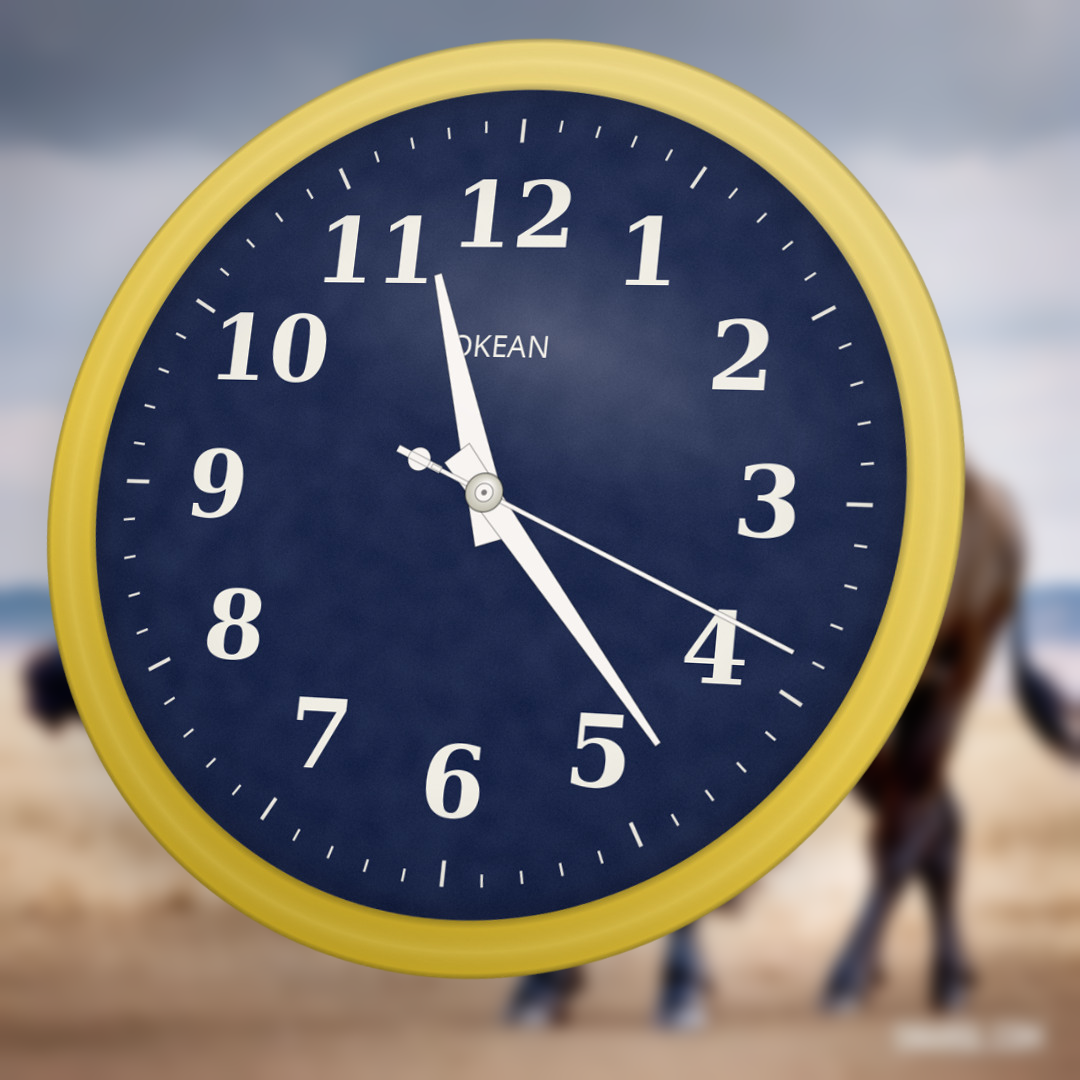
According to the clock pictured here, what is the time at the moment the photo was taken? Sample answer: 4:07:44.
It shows 11:23:19
